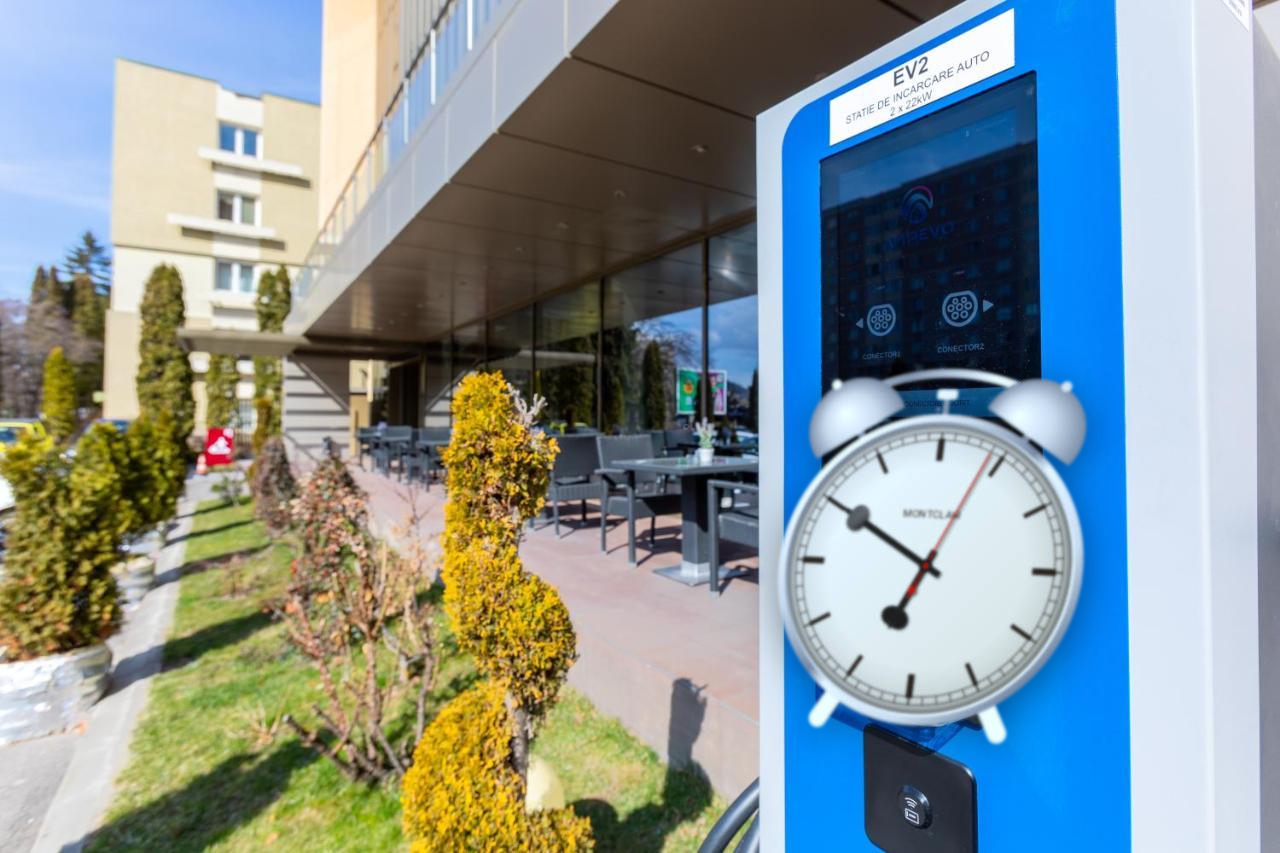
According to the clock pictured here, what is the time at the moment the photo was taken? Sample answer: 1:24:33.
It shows 6:50:04
